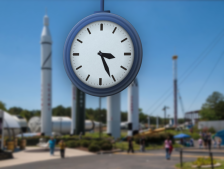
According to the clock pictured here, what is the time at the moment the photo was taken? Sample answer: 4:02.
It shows 3:26
